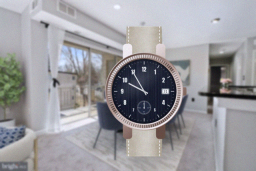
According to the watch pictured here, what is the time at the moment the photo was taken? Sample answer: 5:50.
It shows 9:55
